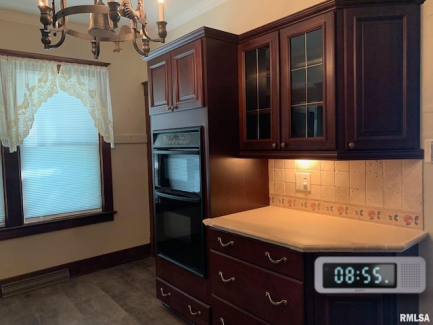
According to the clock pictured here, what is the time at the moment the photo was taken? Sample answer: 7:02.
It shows 8:55
